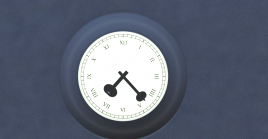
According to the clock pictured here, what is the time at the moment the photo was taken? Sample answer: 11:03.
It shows 7:23
